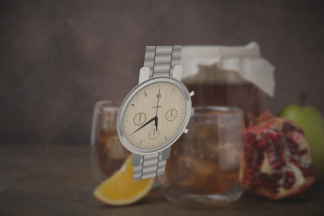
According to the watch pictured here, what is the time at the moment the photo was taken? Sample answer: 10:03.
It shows 5:40
